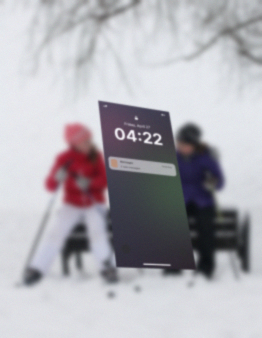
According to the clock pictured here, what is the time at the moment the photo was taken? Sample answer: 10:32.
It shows 4:22
